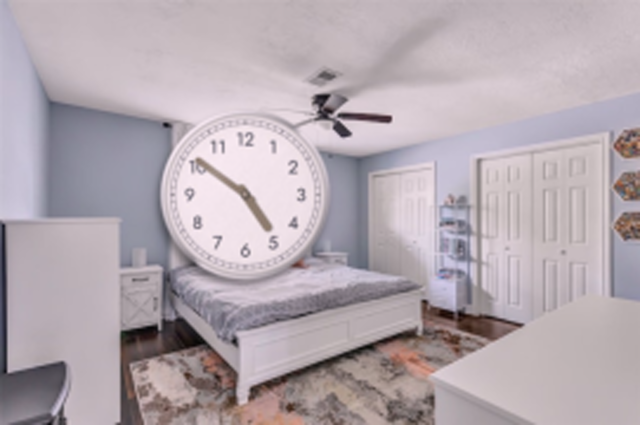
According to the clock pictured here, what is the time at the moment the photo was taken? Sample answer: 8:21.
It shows 4:51
